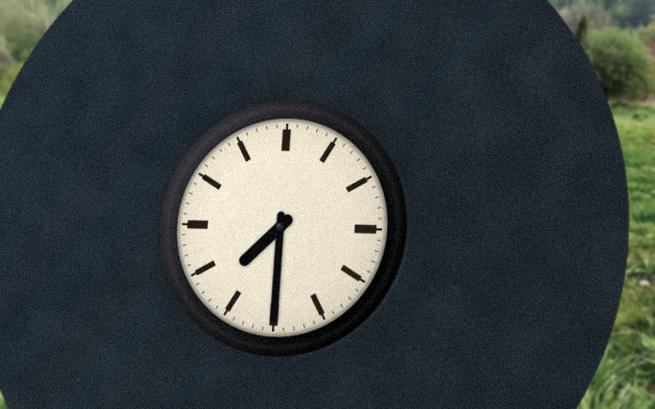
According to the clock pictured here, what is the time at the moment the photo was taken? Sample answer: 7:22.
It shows 7:30
